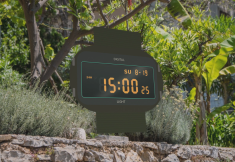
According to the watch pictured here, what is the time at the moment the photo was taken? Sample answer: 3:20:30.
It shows 15:00:25
